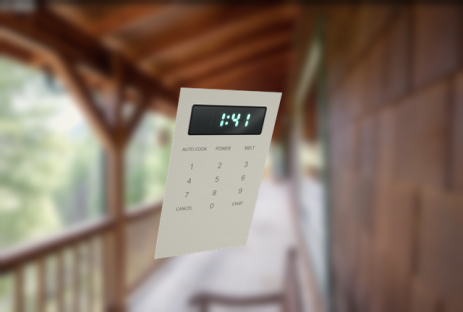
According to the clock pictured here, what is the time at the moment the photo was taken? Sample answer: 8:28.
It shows 1:41
